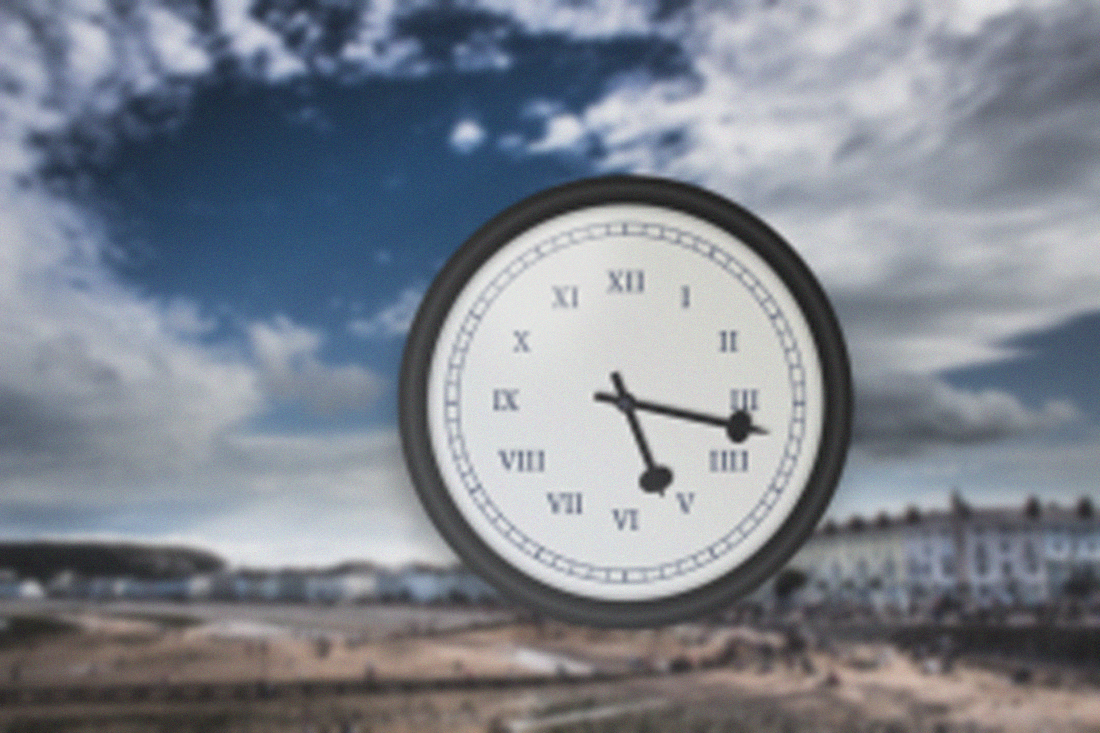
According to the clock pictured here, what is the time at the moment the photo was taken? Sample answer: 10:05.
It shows 5:17
